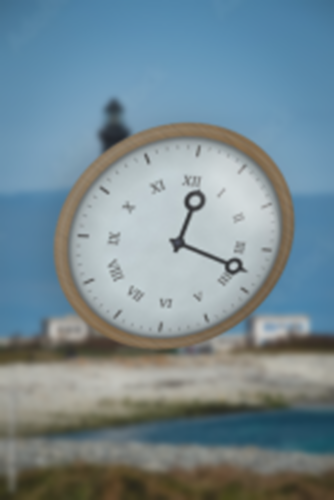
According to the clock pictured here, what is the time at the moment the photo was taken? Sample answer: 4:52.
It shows 12:18
